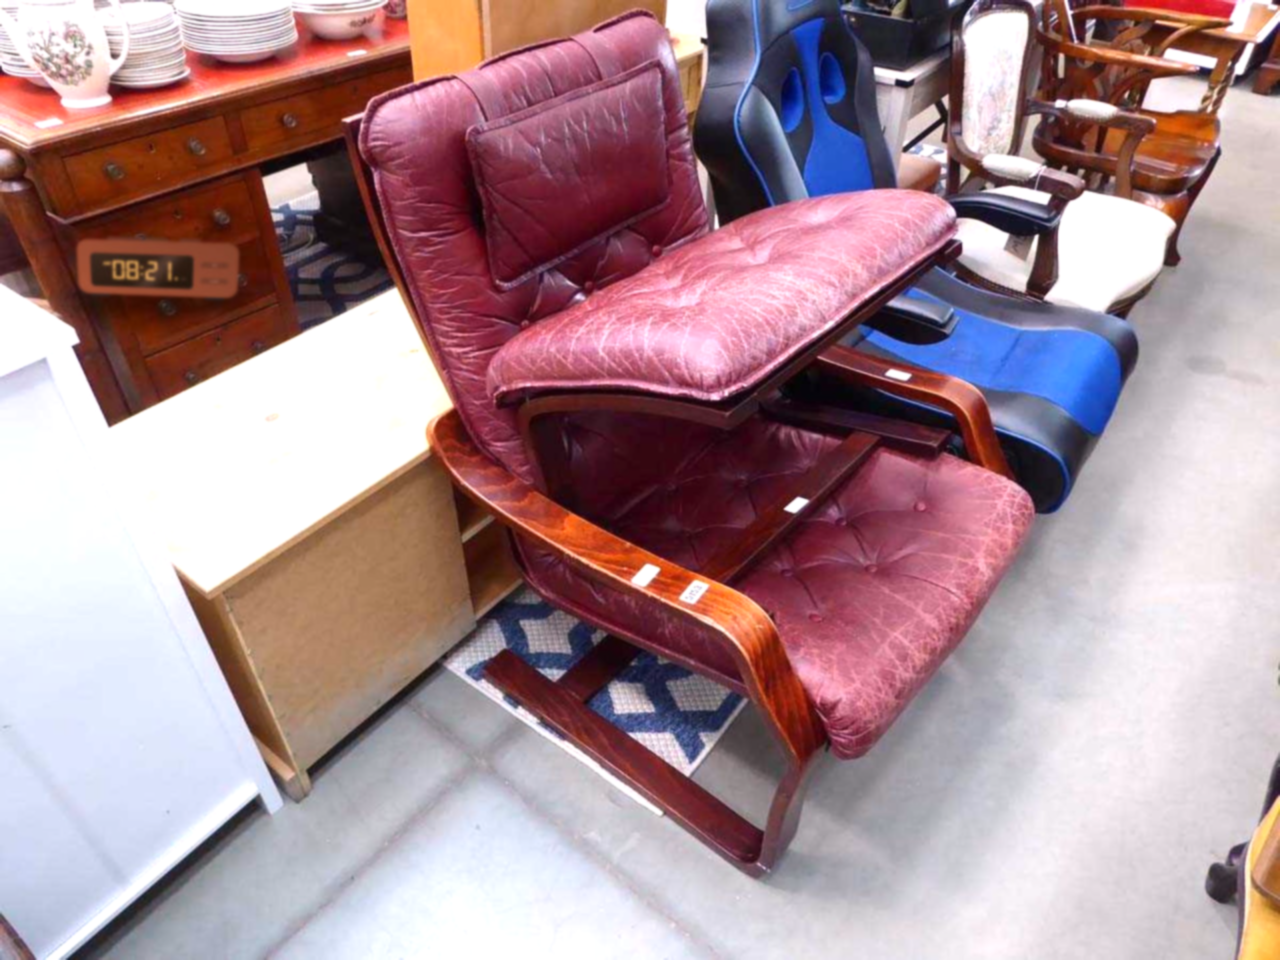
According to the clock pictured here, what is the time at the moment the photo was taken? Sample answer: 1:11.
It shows 8:21
